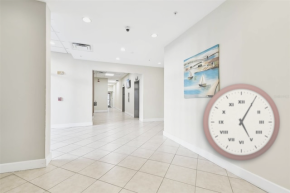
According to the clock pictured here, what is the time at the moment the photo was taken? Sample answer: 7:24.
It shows 5:05
